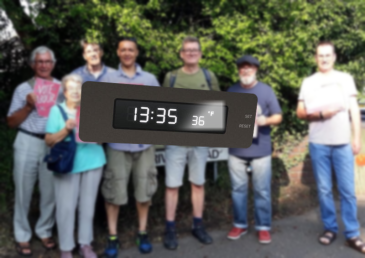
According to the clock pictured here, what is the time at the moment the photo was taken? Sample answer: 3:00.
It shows 13:35
